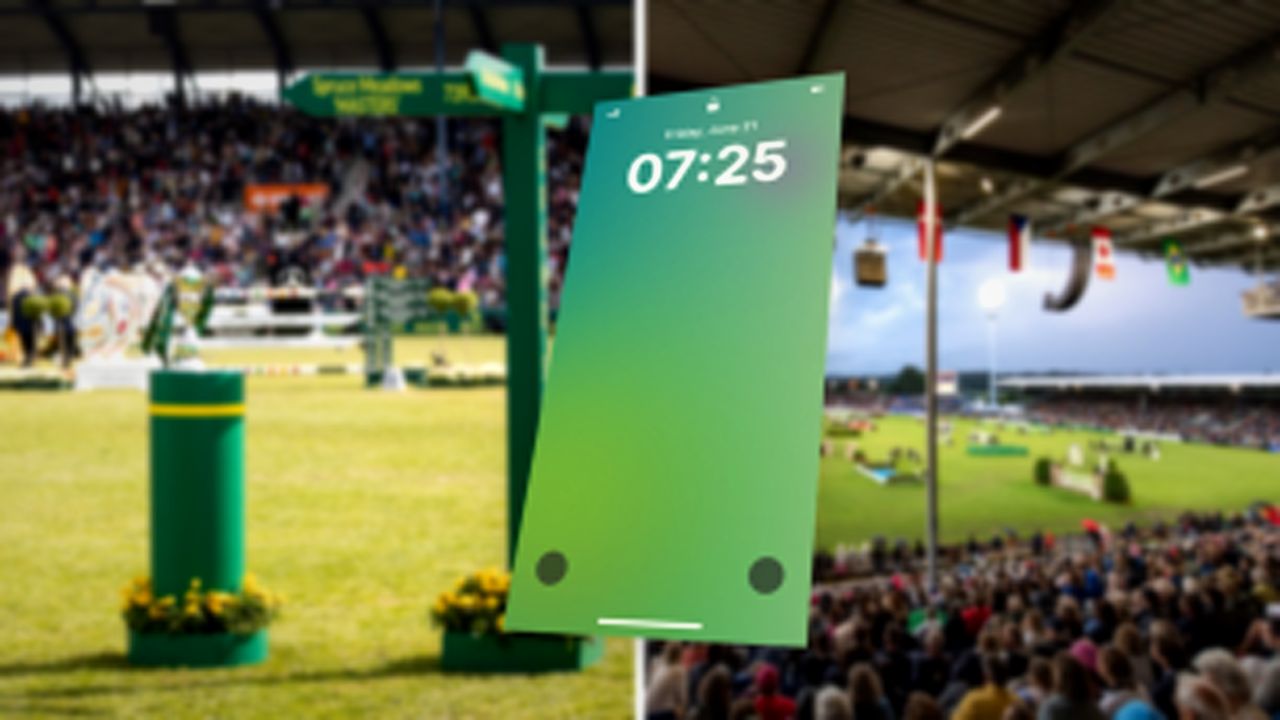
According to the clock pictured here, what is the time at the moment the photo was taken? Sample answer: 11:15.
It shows 7:25
